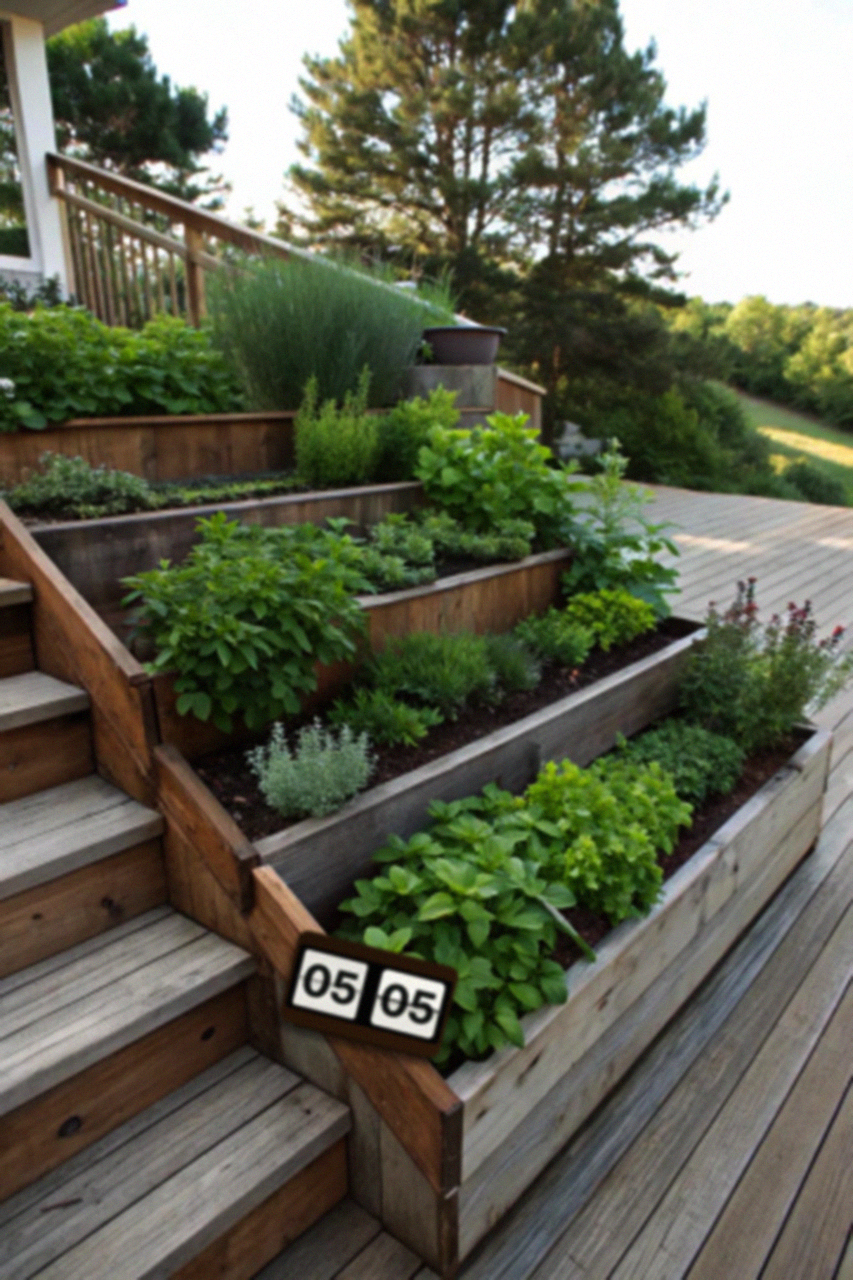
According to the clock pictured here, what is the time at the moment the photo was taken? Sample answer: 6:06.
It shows 5:05
